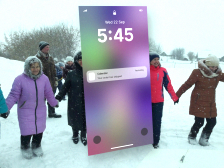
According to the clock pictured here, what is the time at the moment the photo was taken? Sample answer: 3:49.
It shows 5:45
